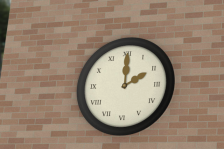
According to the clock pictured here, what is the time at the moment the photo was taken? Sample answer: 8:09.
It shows 2:00
